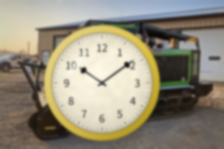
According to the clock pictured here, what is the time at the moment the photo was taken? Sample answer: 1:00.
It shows 10:09
